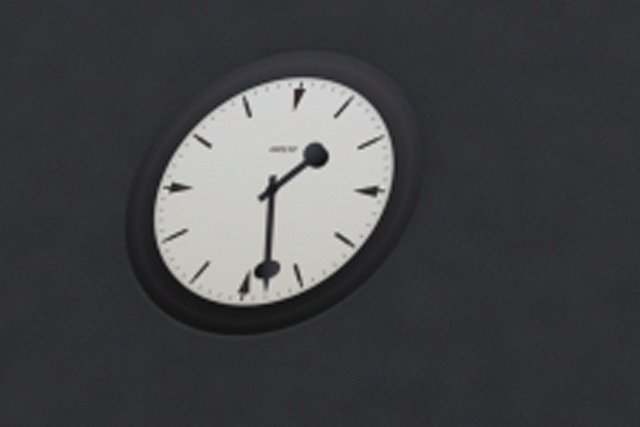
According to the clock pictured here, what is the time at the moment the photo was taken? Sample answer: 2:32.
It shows 1:28
